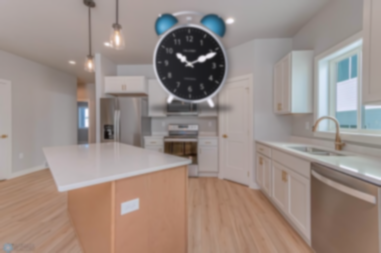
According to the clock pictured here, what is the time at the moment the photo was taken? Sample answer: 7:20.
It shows 10:11
